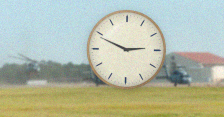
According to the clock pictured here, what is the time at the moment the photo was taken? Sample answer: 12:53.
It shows 2:49
